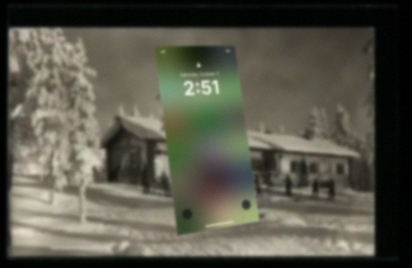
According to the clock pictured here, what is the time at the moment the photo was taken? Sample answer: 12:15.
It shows 2:51
